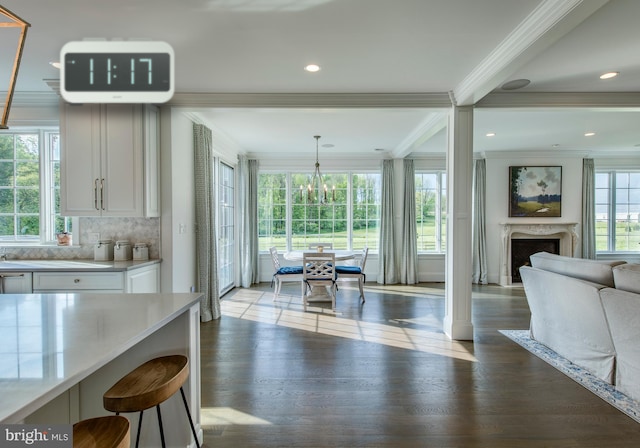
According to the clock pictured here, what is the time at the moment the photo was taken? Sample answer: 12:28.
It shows 11:17
